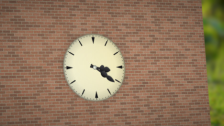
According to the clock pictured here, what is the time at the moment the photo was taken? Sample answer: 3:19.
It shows 3:21
